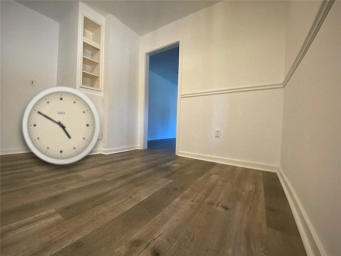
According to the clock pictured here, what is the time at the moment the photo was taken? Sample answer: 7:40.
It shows 4:50
